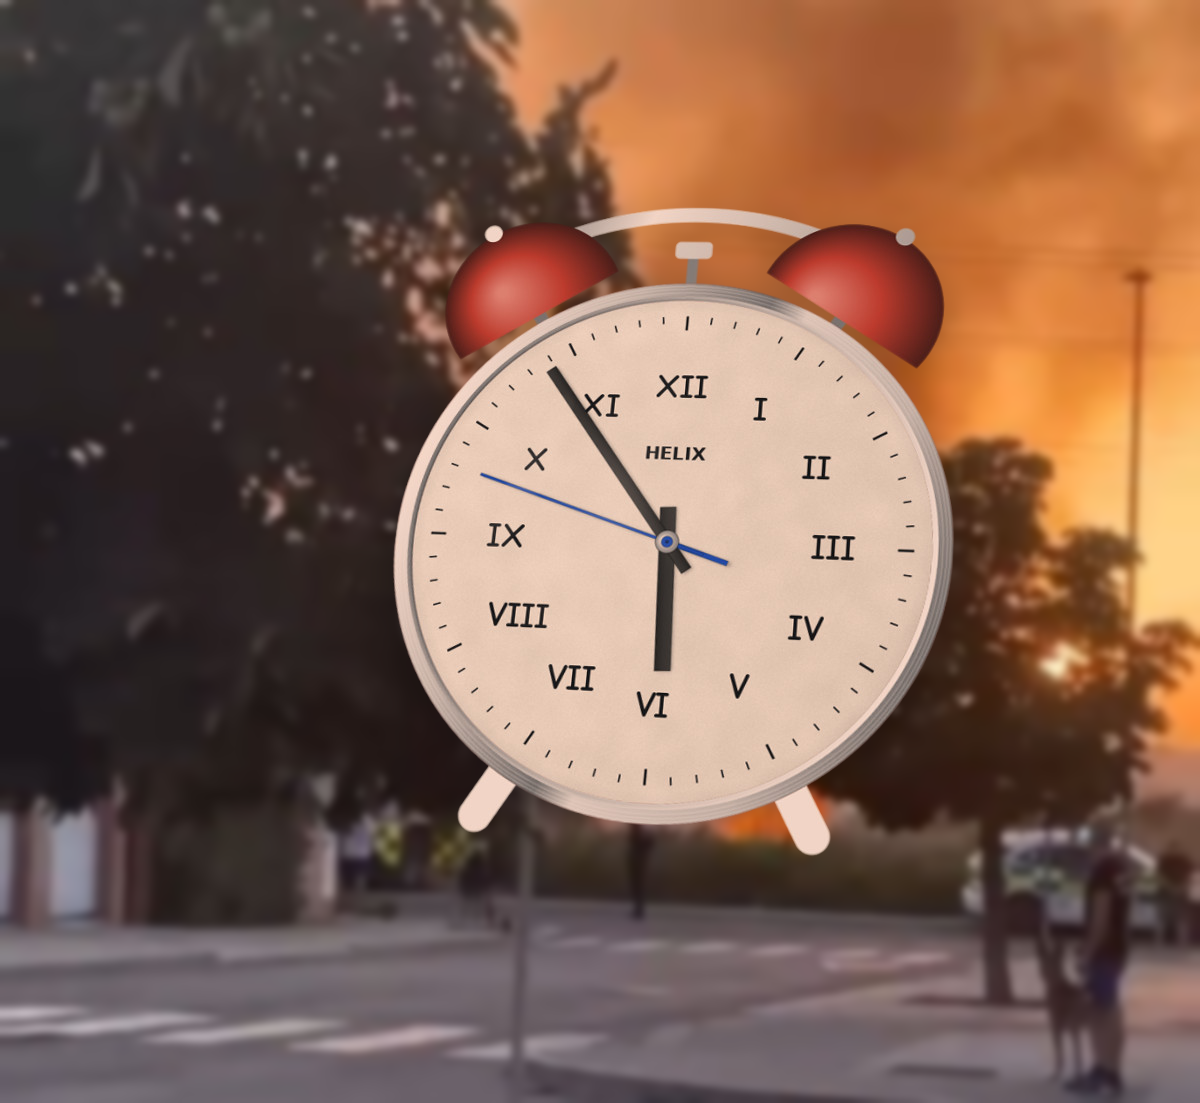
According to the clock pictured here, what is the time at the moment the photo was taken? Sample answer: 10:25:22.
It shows 5:53:48
